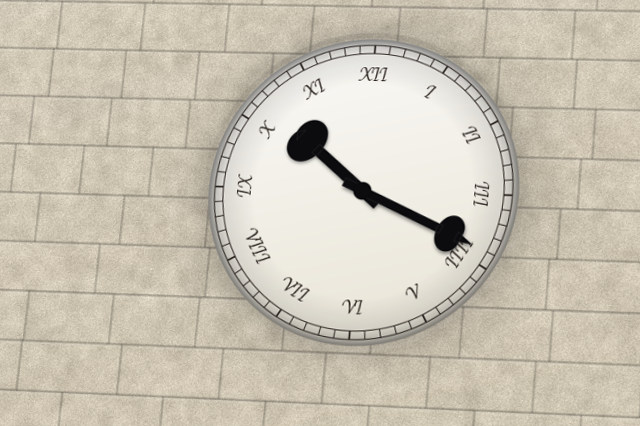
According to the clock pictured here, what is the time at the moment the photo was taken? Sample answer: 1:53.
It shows 10:19
